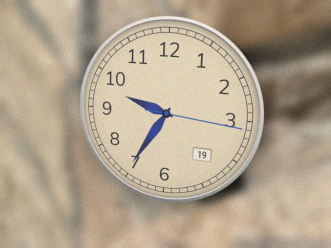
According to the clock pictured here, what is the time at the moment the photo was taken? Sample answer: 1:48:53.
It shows 9:35:16
